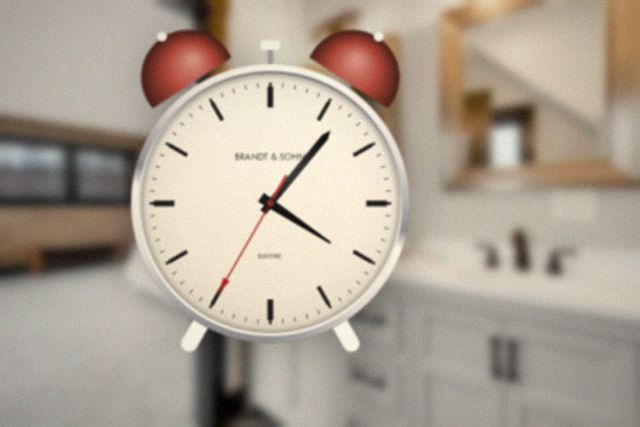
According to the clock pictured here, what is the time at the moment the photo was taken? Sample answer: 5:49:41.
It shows 4:06:35
